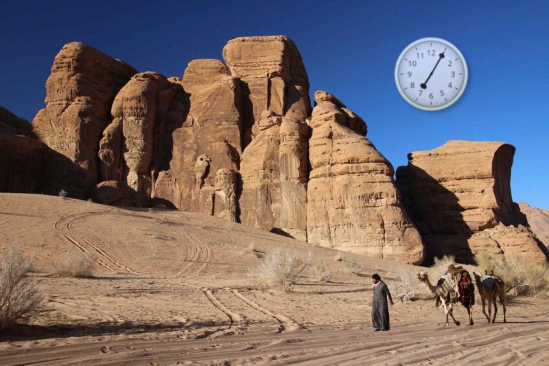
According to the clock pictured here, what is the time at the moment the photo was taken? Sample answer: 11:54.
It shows 7:05
